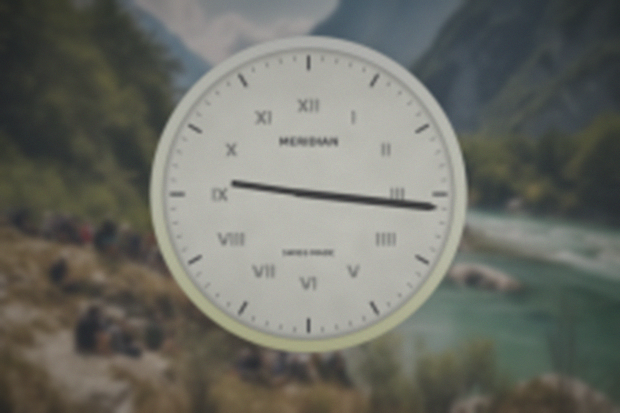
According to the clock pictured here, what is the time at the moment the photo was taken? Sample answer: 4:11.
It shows 9:16
